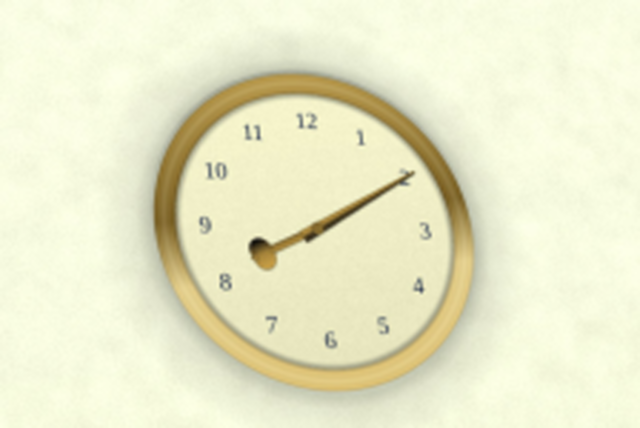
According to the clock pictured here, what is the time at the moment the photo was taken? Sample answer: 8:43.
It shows 8:10
